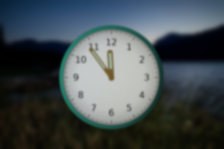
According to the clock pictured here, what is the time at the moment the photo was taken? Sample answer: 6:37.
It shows 11:54
